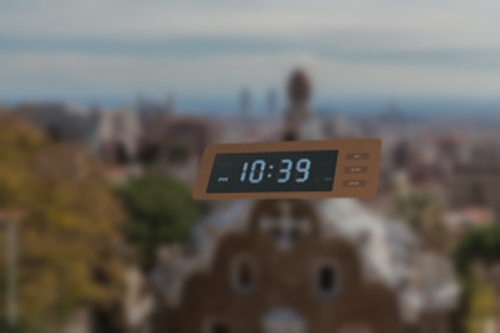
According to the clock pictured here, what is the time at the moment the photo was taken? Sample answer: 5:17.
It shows 10:39
